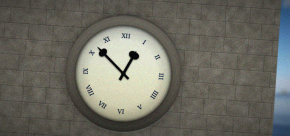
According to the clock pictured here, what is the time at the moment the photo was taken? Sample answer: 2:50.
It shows 12:52
